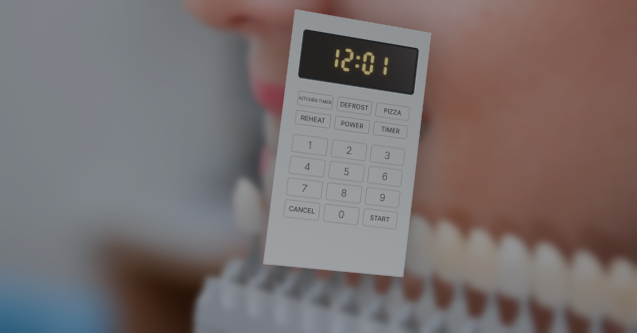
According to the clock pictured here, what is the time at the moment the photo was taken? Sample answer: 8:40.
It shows 12:01
